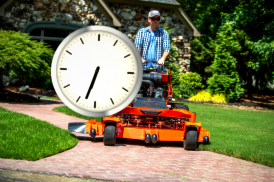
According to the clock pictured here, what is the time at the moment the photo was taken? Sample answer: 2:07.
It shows 6:33
